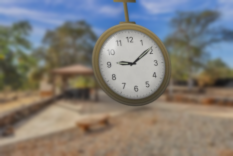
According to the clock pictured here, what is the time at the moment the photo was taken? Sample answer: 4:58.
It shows 9:09
